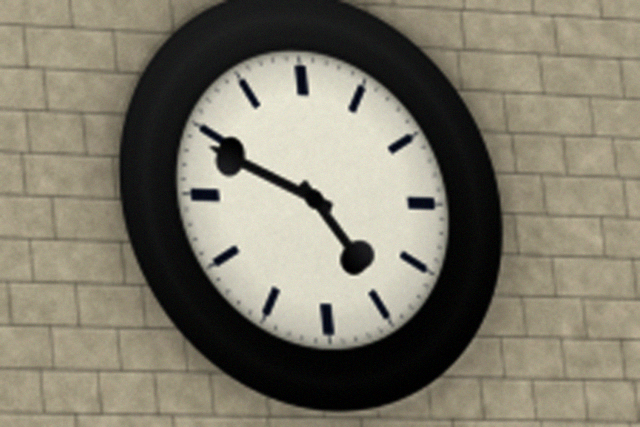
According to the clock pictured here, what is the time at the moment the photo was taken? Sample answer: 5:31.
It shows 4:49
